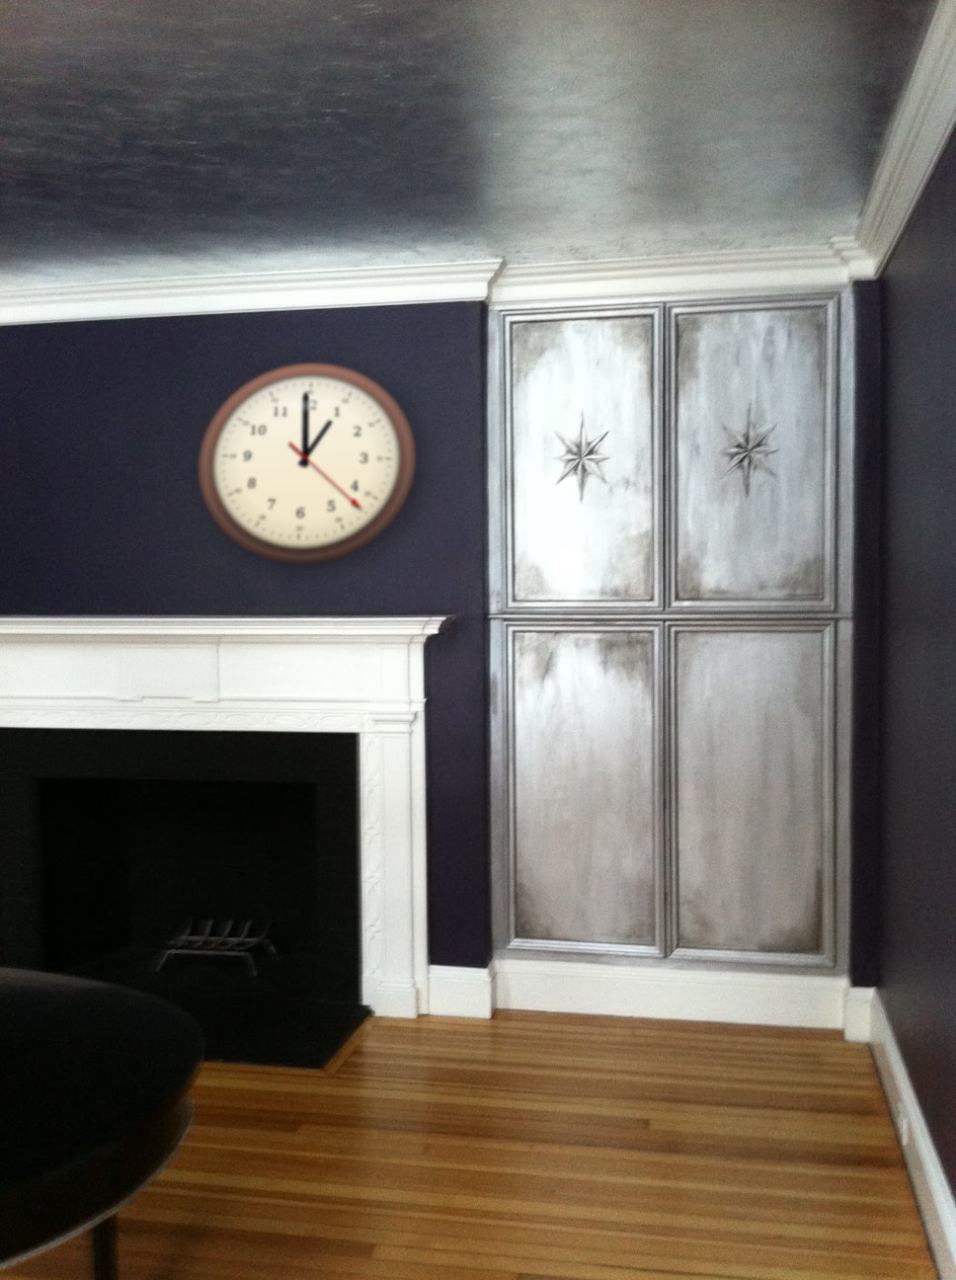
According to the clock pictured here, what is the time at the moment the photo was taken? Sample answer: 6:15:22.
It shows 12:59:22
